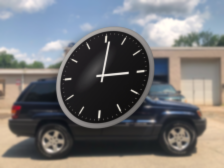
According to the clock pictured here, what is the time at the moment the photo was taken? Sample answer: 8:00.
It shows 3:01
